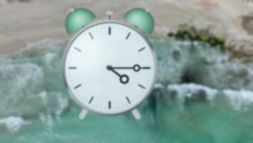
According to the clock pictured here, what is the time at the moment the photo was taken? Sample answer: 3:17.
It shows 4:15
